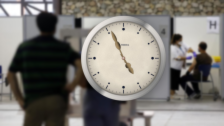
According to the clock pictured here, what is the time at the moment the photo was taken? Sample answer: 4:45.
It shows 4:56
